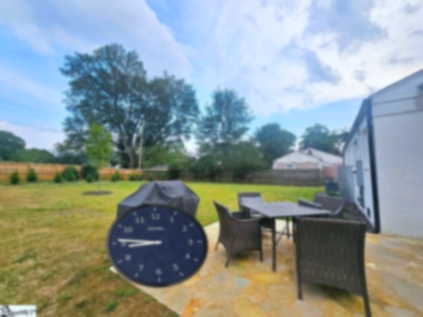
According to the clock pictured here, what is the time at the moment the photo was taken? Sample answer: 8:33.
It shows 8:46
